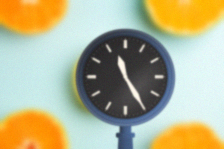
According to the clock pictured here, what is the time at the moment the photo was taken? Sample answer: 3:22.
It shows 11:25
